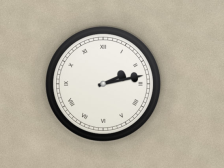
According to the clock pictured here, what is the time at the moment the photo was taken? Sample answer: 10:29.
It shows 2:13
